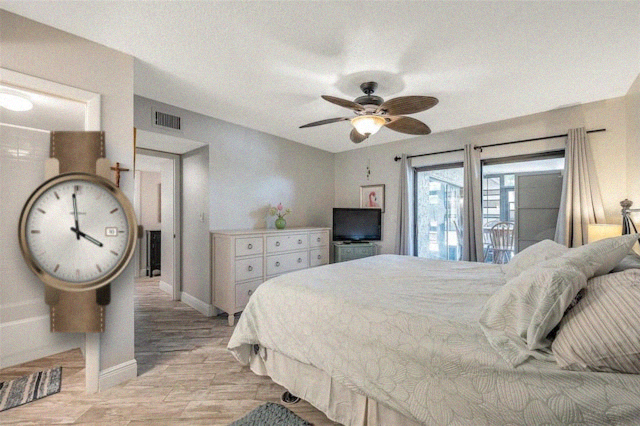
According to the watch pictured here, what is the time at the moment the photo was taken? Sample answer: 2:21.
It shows 3:59
